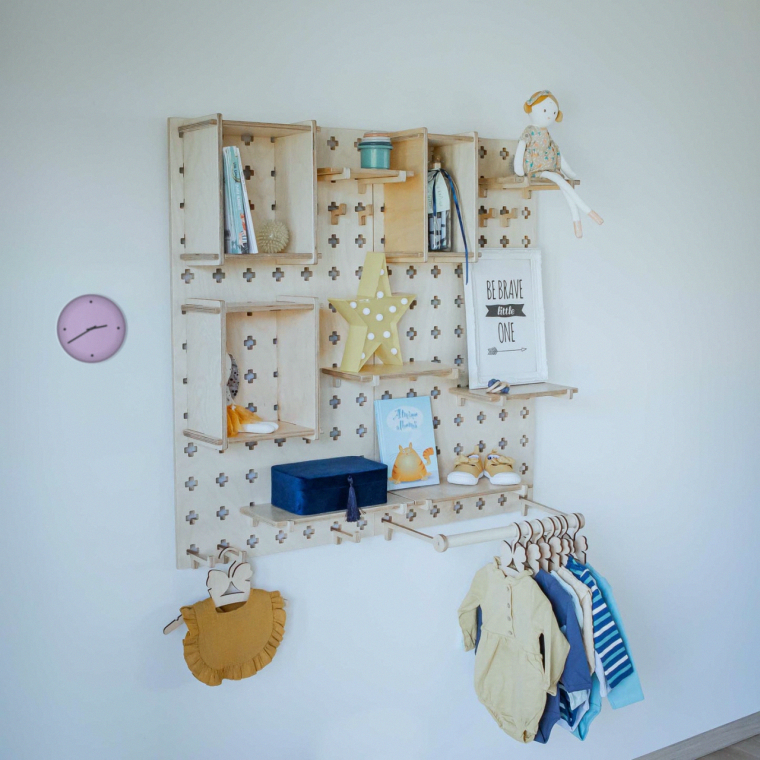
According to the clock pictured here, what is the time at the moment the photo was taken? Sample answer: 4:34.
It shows 2:40
